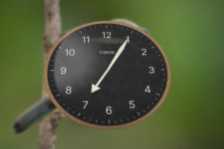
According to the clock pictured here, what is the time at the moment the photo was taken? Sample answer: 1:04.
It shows 7:05
